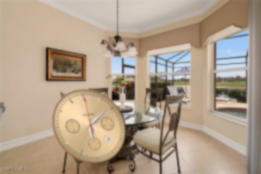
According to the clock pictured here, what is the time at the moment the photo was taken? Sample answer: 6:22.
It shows 6:09
